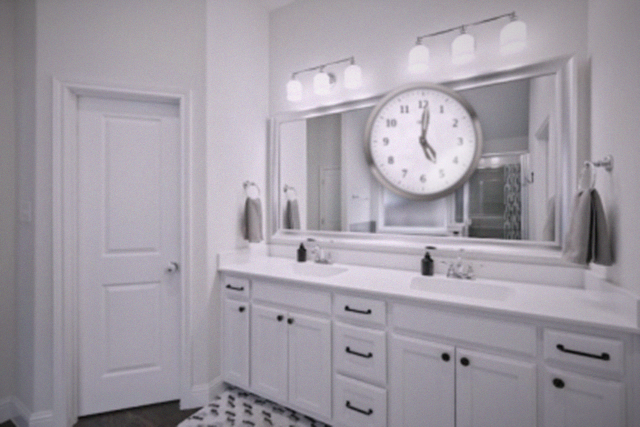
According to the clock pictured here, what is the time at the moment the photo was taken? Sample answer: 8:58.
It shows 5:01
